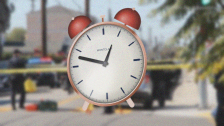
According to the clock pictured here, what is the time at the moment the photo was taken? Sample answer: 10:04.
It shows 12:48
